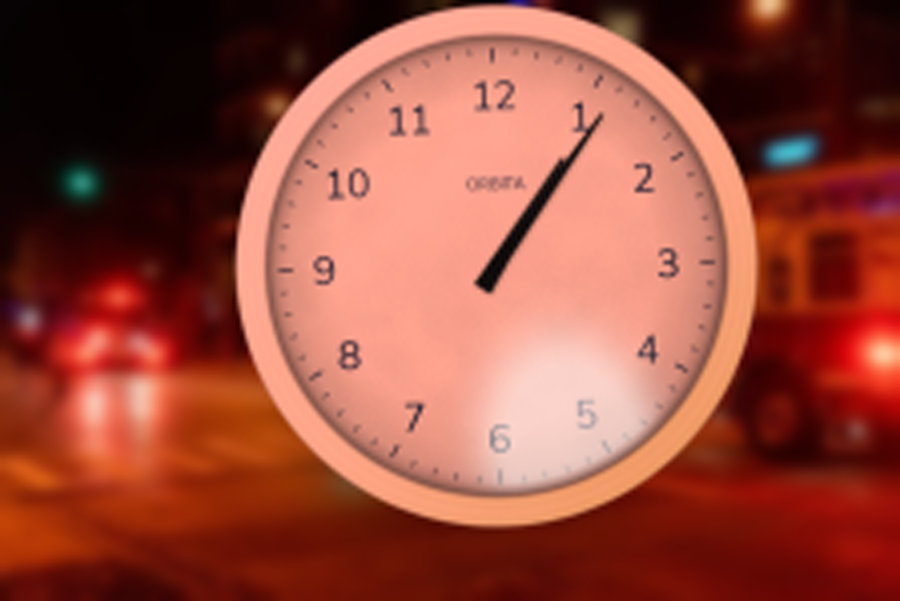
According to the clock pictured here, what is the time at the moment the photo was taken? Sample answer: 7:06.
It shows 1:06
